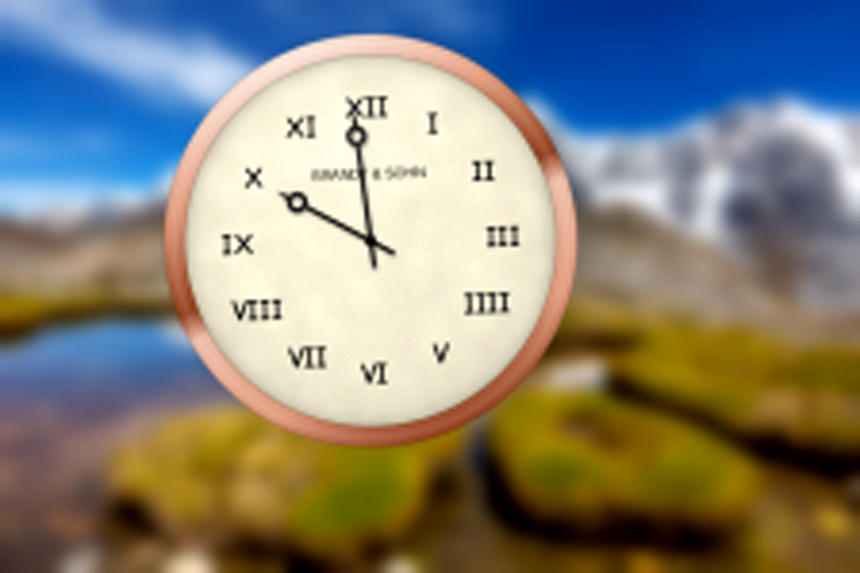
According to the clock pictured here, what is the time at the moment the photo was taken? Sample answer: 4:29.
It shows 9:59
